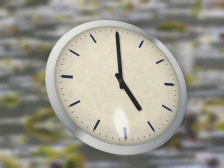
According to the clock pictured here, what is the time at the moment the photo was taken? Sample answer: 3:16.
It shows 5:00
